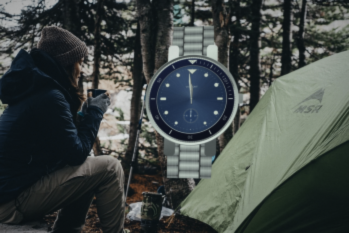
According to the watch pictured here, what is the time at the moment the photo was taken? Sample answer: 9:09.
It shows 11:59
